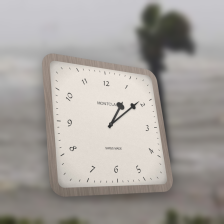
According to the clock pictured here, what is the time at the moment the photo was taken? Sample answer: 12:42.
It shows 1:09
